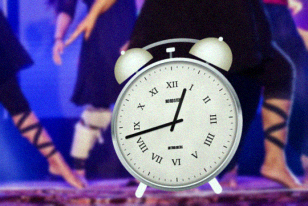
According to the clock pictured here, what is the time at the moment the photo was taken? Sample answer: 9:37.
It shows 12:43
